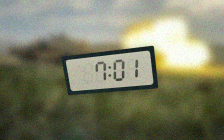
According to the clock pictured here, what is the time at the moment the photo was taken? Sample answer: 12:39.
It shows 7:01
